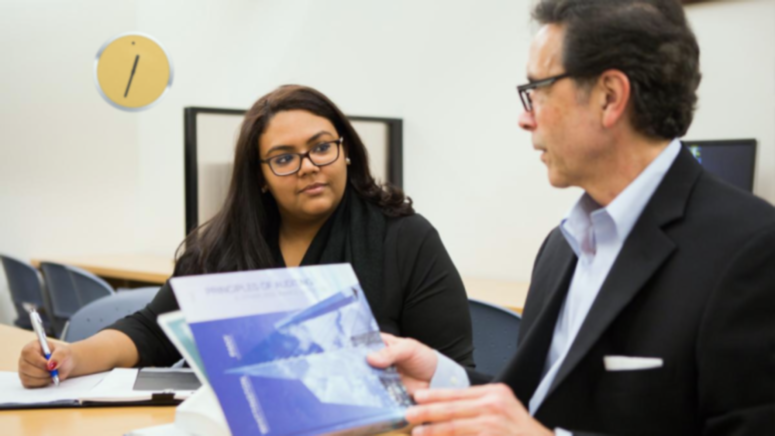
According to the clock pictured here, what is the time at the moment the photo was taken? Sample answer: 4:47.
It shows 12:33
